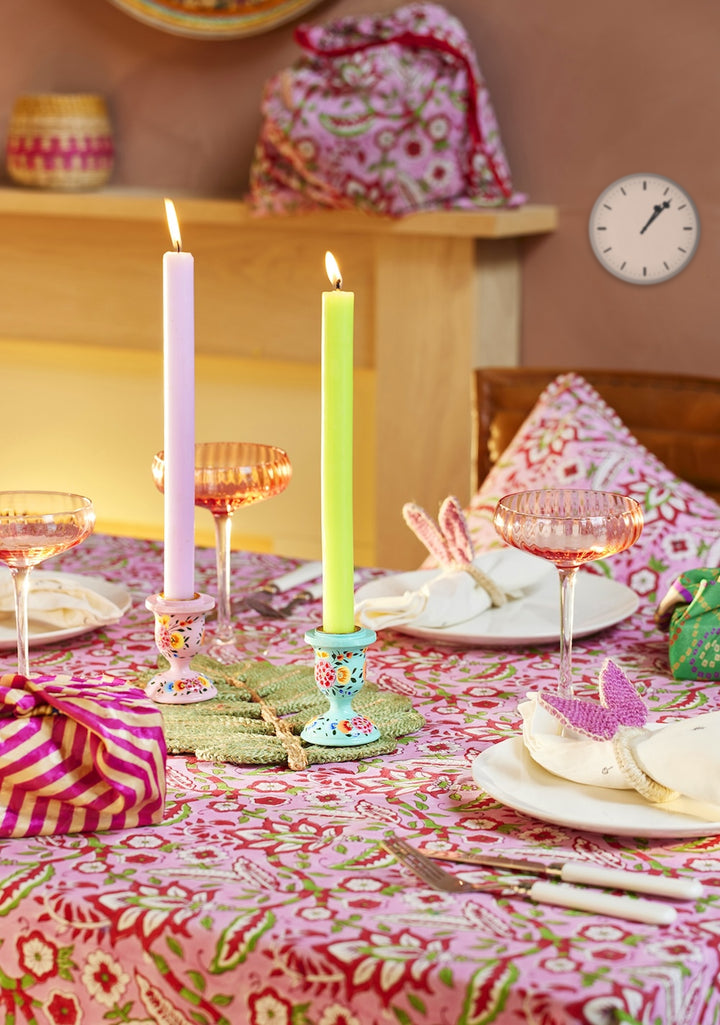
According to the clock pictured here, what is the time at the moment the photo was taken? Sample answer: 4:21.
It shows 1:07
